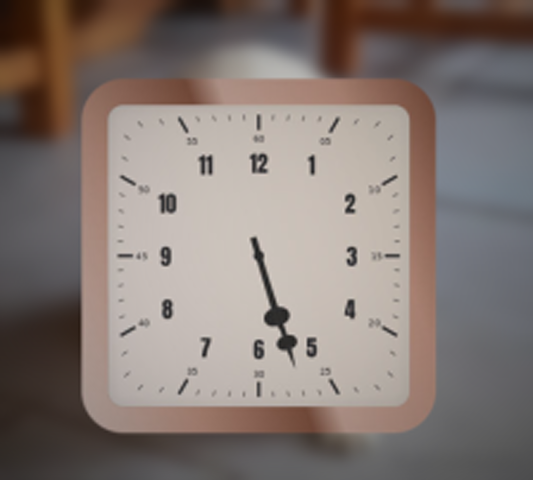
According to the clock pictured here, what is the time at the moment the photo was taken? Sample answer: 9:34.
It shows 5:27
